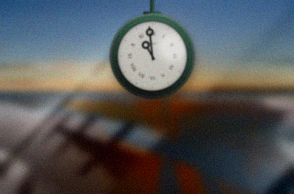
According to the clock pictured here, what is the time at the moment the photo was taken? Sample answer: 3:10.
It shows 10:59
